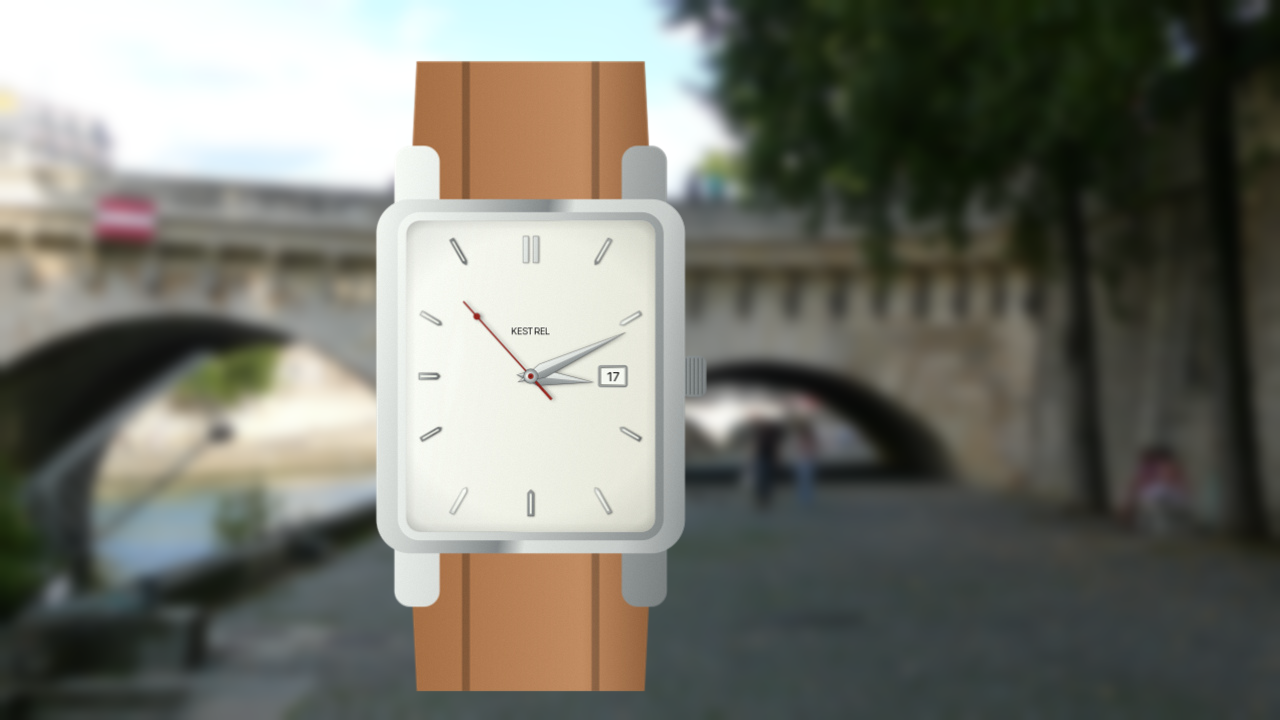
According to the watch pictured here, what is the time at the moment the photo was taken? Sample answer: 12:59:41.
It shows 3:10:53
